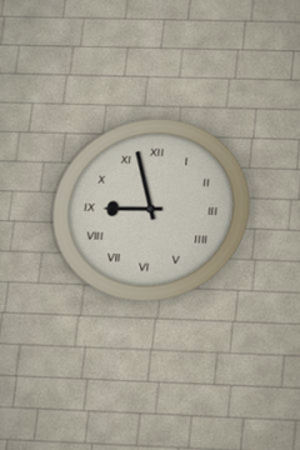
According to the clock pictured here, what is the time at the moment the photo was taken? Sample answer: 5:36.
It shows 8:57
